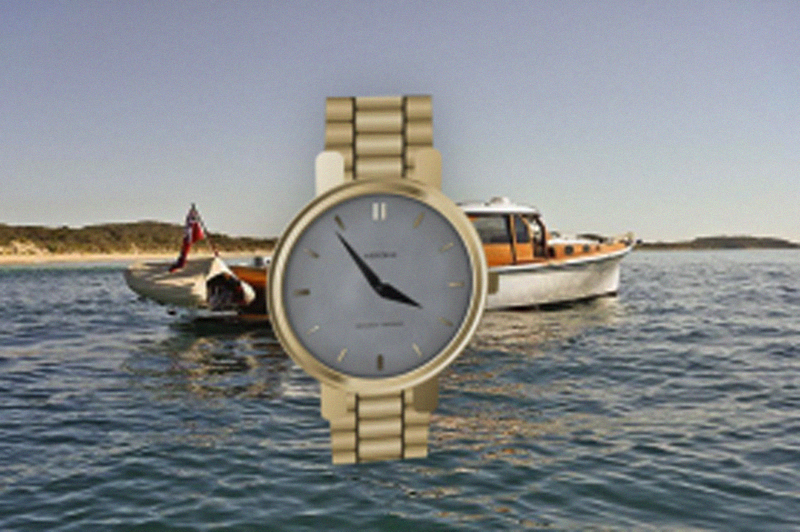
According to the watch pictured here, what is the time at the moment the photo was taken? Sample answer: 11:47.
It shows 3:54
